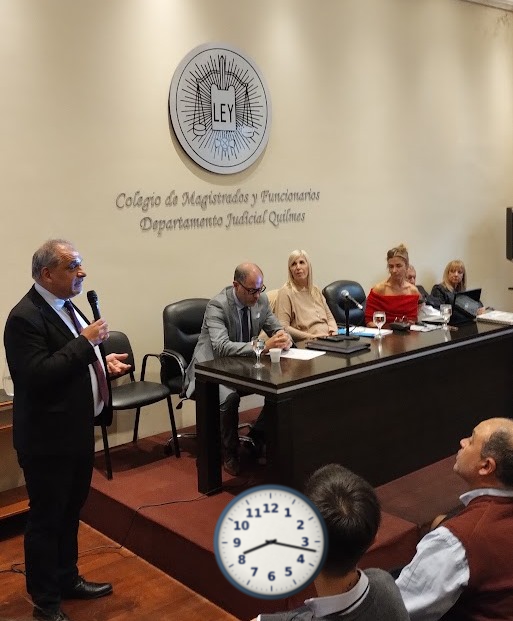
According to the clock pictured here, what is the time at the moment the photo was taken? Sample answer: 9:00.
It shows 8:17
